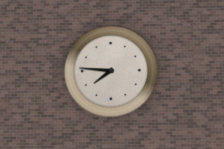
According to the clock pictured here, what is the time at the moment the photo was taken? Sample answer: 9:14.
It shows 7:46
